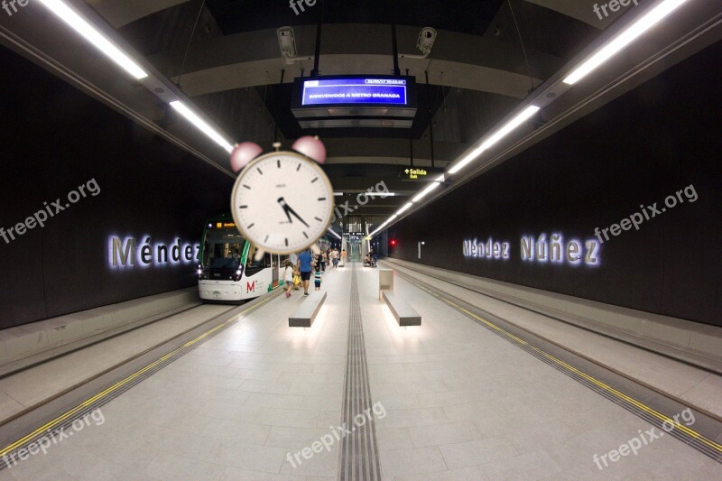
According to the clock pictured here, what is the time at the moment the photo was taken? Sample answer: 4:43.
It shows 5:23
